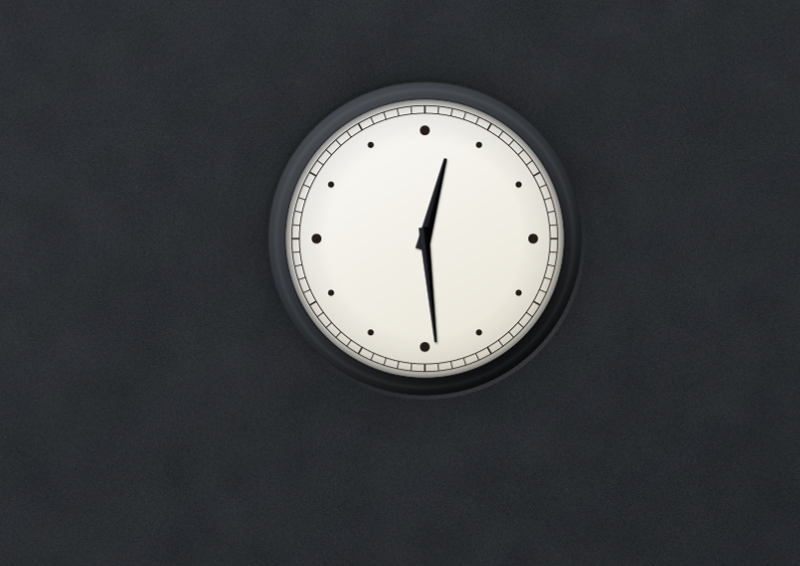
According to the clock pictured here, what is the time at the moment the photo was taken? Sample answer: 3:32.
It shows 12:29
